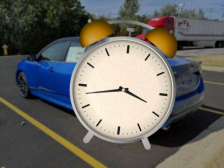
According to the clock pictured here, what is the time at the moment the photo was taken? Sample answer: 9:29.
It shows 3:43
